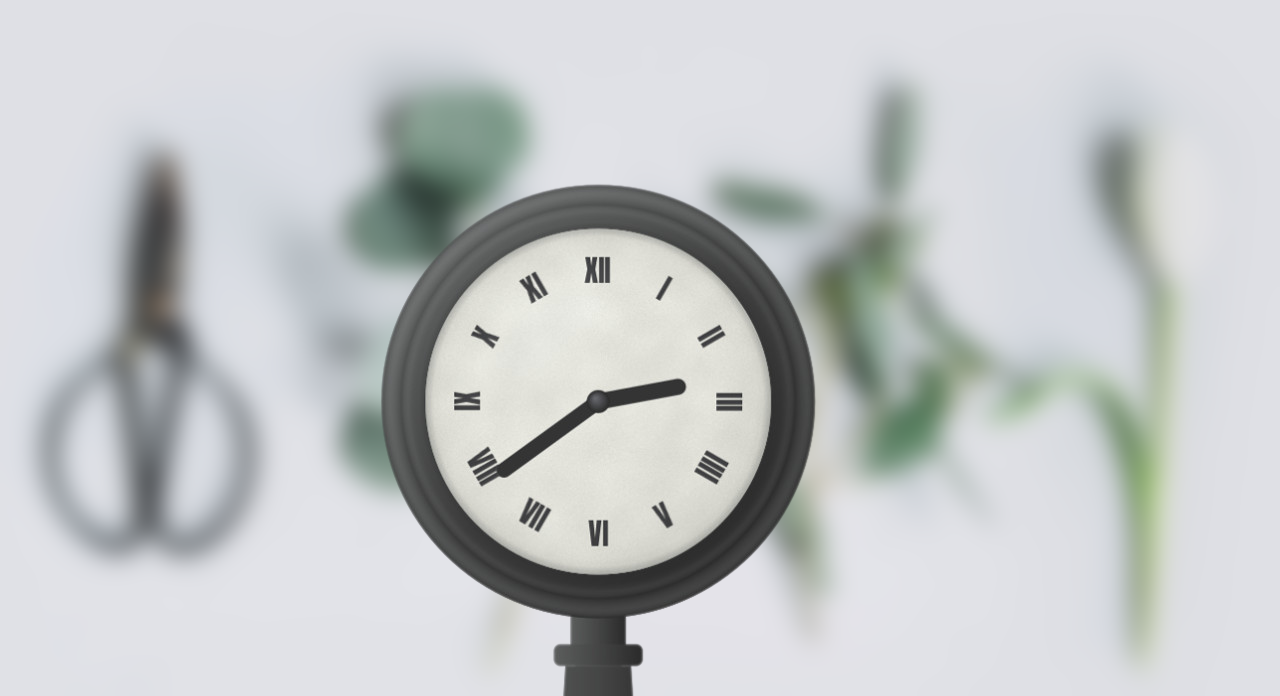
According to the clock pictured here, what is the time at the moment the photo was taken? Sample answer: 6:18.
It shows 2:39
